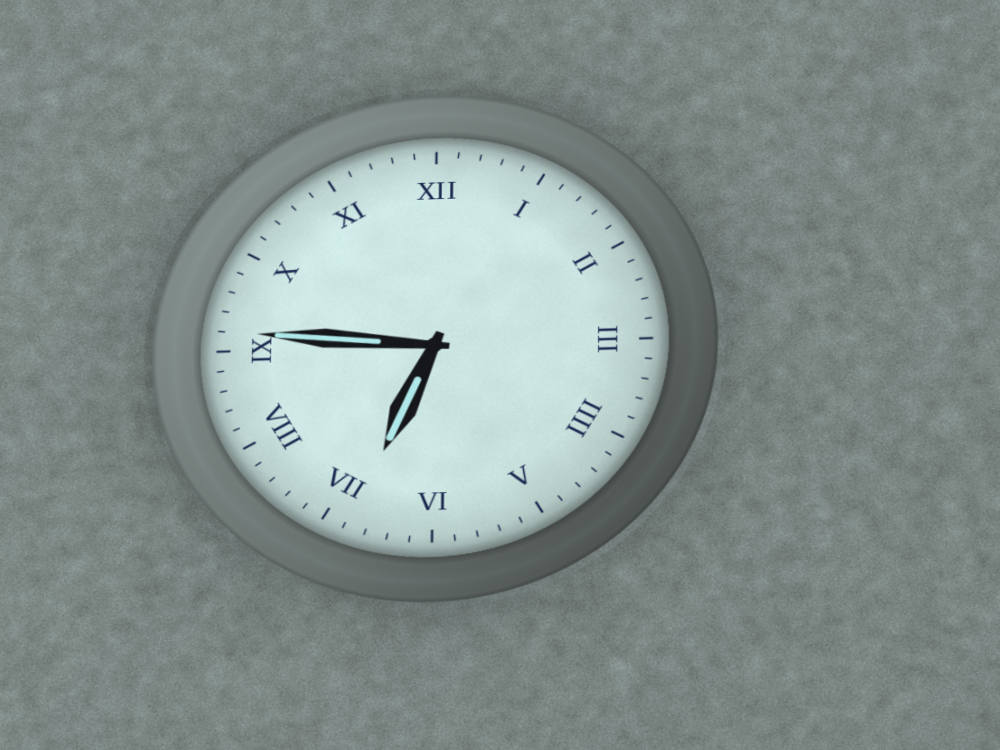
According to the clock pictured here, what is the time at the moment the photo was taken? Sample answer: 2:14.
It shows 6:46
